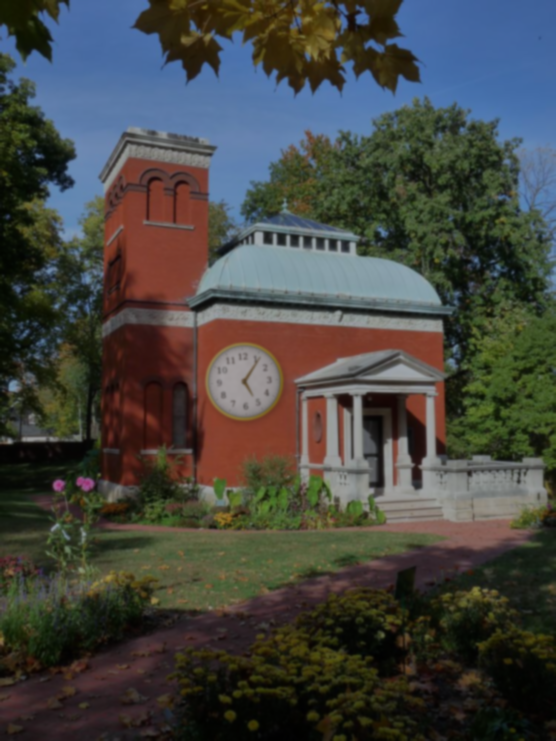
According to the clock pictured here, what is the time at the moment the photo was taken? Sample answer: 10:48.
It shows 5:06
